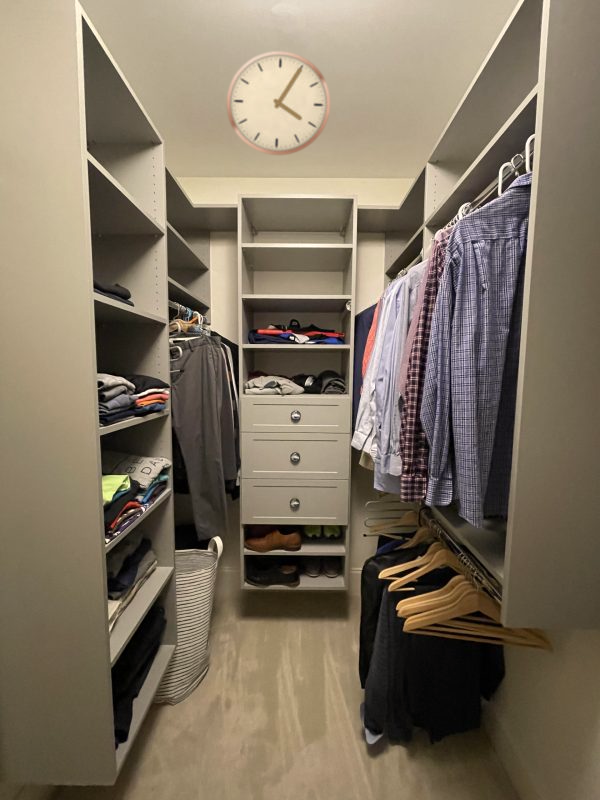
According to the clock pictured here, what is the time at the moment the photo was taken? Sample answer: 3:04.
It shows 4:05
